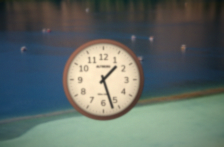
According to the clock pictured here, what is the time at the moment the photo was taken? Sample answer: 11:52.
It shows 1:27
